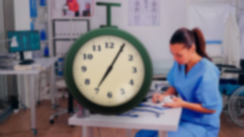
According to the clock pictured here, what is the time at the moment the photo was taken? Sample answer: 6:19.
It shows 7:05
